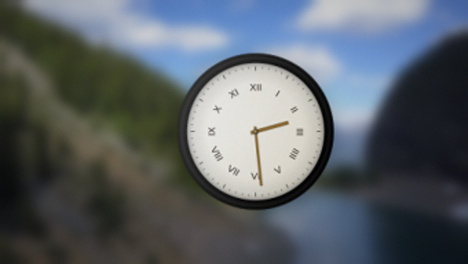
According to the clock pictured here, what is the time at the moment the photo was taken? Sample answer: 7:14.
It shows 2:29
